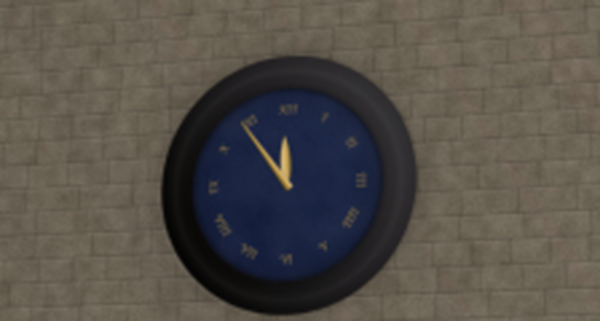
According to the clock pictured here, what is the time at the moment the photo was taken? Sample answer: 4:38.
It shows 11:54
